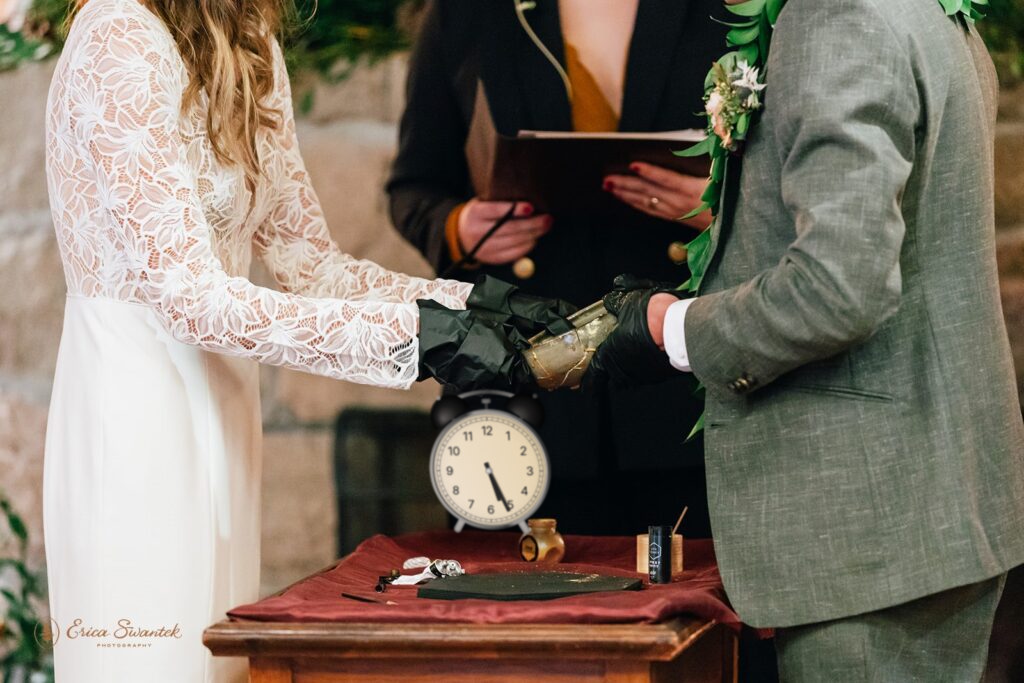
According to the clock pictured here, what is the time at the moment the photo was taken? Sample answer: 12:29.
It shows 5:26
